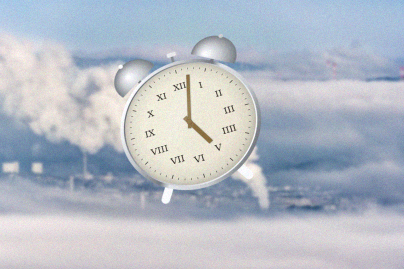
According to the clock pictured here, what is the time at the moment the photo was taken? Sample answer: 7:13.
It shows 5:02
